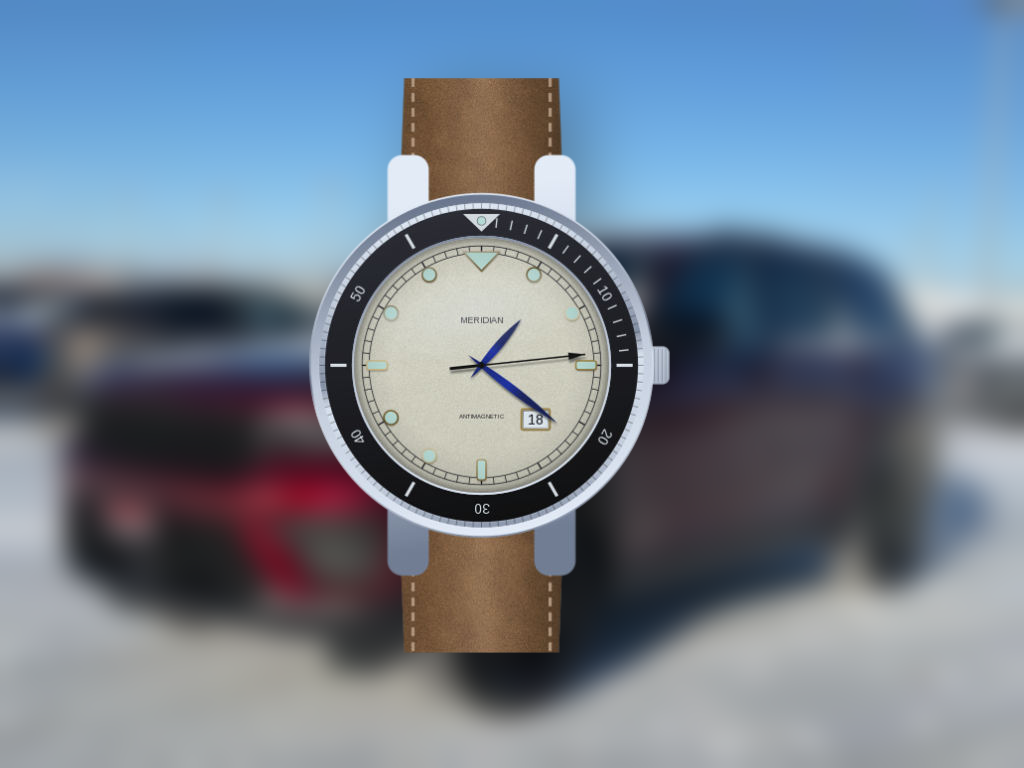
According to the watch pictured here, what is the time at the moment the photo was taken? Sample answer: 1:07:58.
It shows 1:21:14
